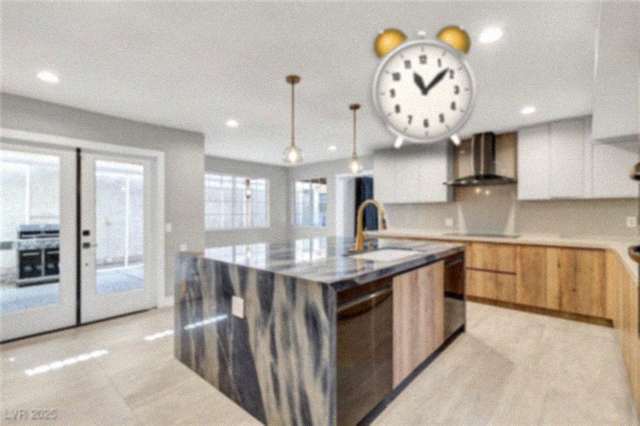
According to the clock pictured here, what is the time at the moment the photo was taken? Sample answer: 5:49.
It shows 11:08
